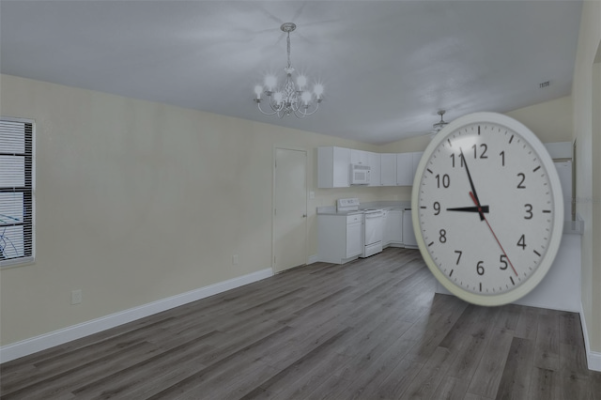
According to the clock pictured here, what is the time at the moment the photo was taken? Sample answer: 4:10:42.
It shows 8:56:24
